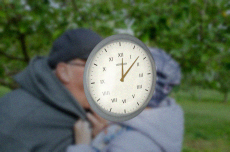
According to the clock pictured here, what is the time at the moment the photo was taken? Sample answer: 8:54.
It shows 12:08
